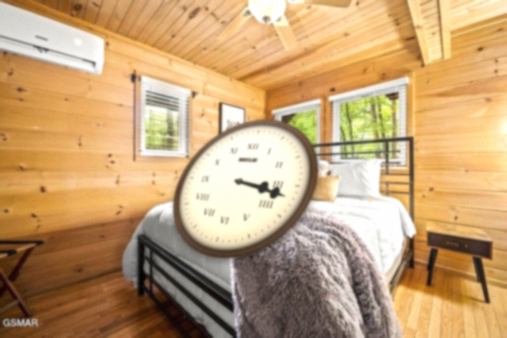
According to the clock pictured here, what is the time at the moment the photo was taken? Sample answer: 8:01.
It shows 3:17
